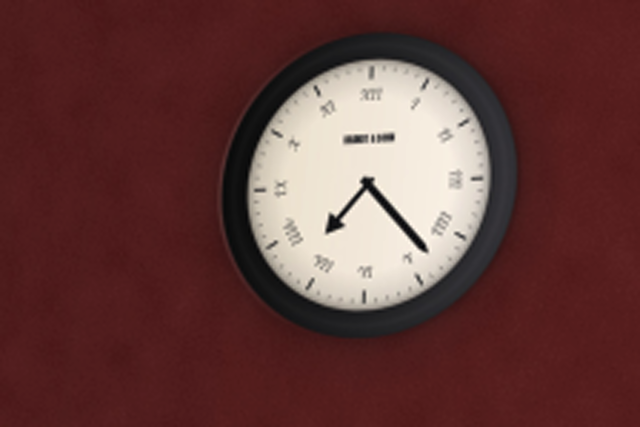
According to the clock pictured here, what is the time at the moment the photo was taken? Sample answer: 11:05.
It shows 7:23
